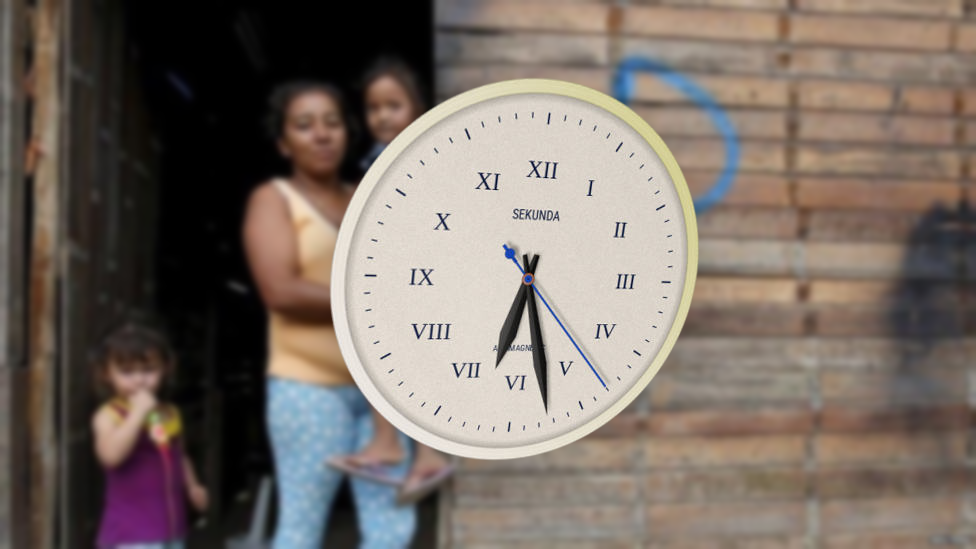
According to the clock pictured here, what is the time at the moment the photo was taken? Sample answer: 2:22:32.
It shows 6:27:23
